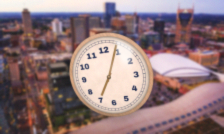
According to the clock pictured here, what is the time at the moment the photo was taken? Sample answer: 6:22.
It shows 7:04
